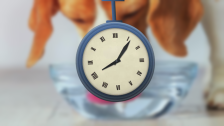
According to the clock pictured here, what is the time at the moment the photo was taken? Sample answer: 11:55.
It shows 8:06
